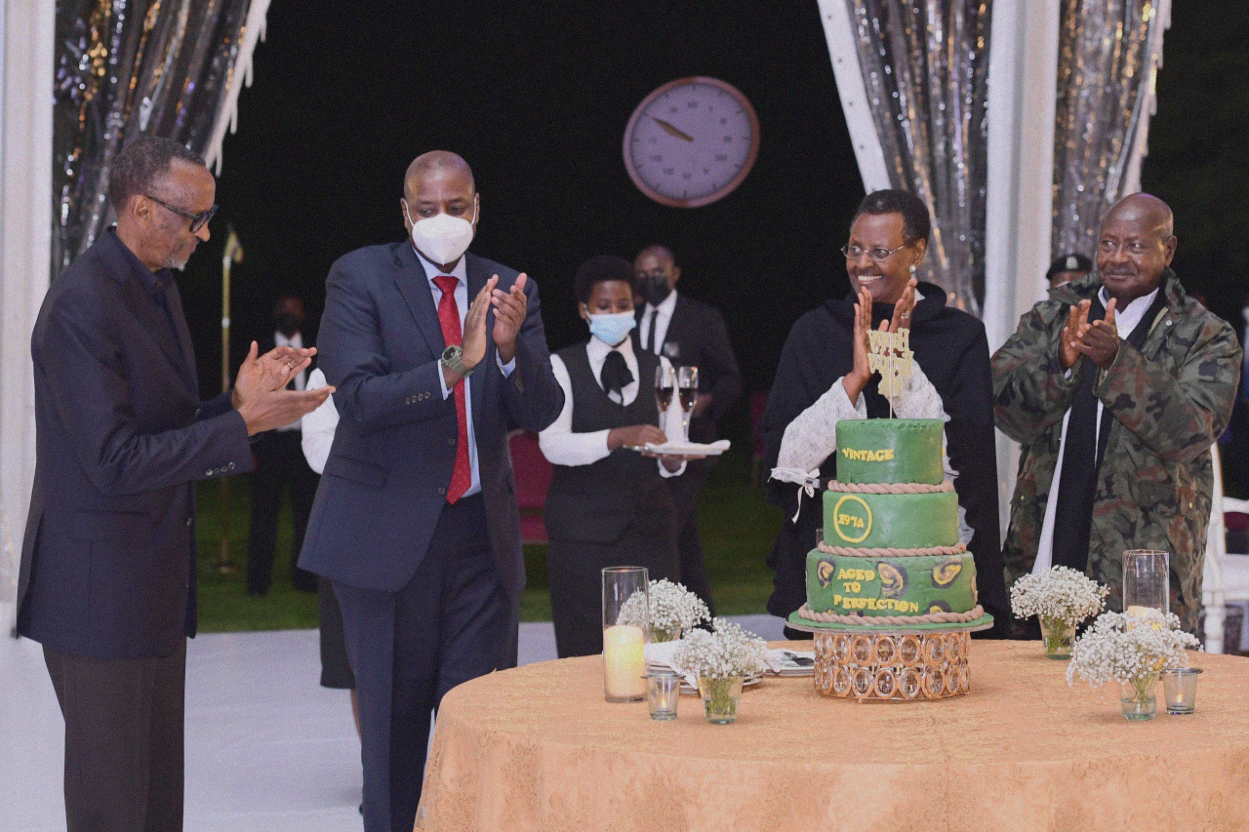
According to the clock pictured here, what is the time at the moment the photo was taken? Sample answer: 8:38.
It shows 9:50
